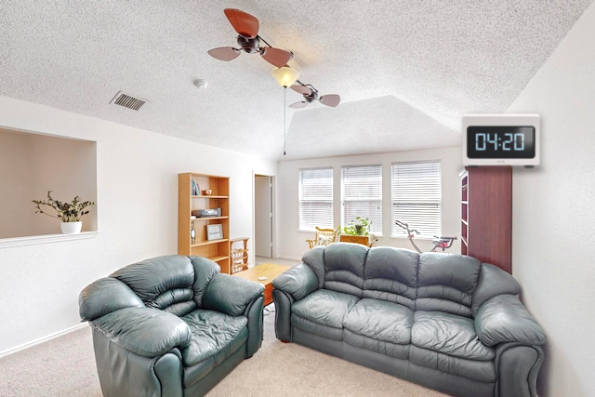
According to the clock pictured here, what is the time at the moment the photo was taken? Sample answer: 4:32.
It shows 4:20
